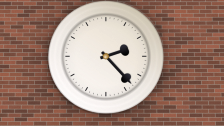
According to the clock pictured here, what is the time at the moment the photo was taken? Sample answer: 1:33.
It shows 2:23
